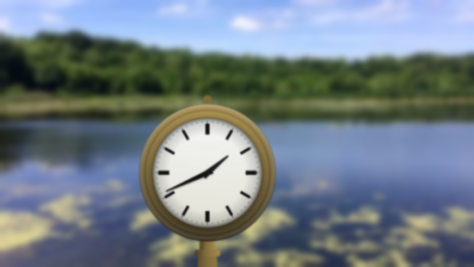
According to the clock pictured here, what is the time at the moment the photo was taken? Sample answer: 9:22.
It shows 1:41
